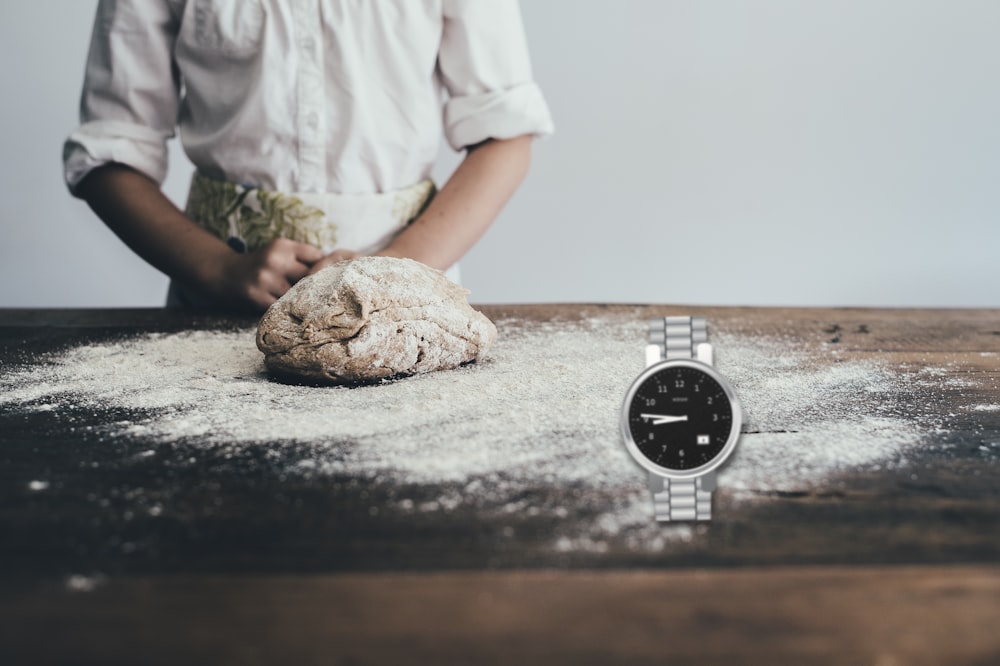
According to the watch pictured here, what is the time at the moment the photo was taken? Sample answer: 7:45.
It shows 8:46
